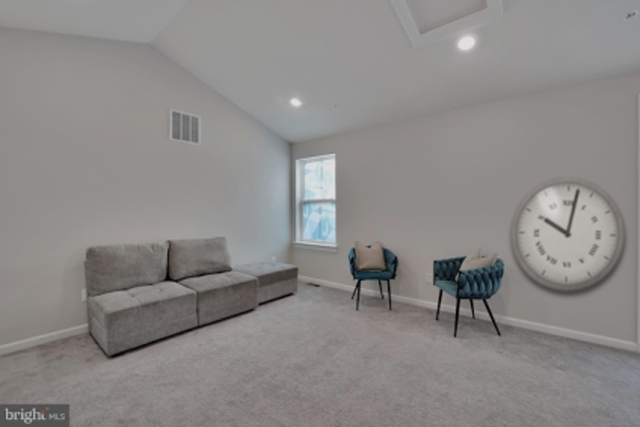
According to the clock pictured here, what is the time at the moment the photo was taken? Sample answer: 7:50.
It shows 10:02
